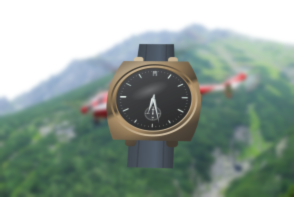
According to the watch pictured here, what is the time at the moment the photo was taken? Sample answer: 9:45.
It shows 6:28
